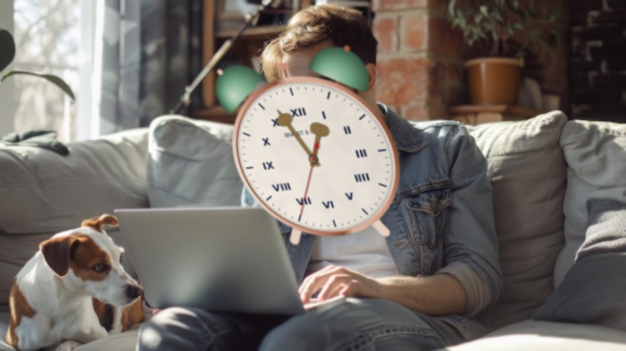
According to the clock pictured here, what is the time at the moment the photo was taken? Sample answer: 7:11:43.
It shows 12:56:35
